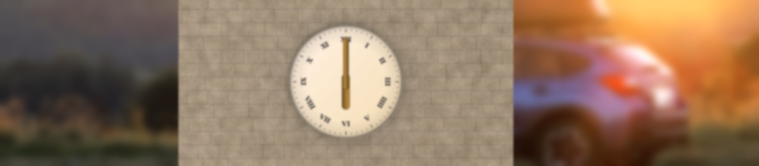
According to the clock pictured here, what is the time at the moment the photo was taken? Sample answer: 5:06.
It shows 6:00
